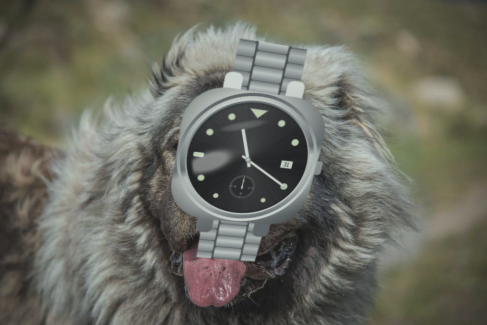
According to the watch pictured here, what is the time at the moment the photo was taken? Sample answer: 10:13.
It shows 11:20
